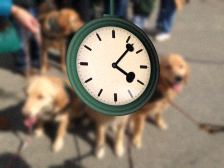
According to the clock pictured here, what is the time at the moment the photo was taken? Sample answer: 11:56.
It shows 4:07
